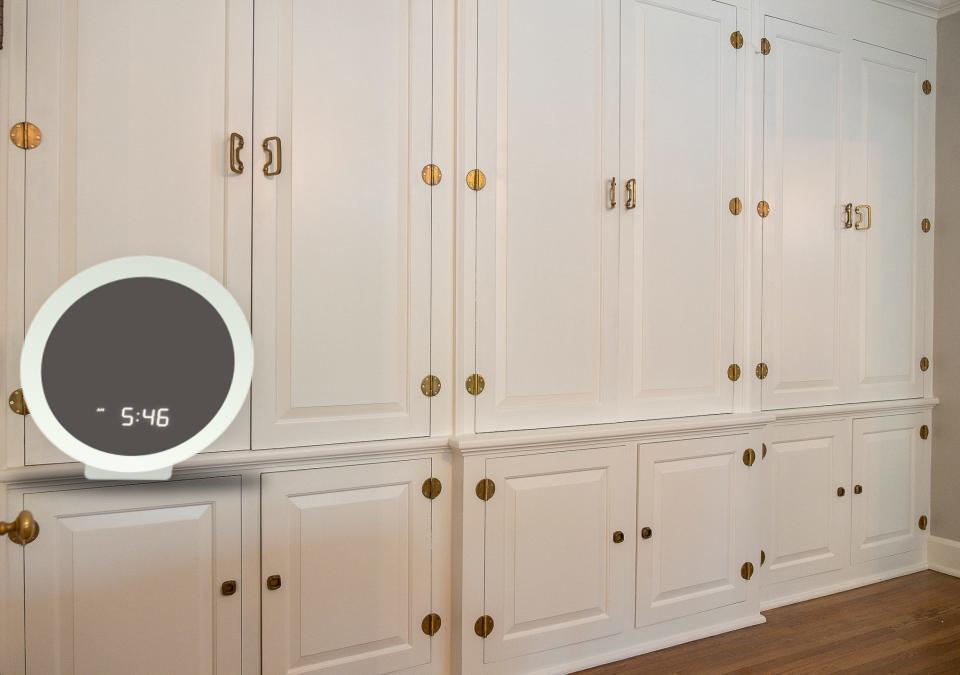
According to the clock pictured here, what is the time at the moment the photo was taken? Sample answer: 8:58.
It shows 5:46
